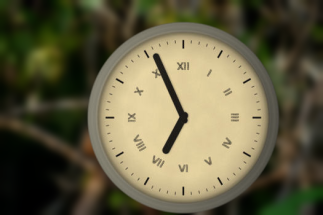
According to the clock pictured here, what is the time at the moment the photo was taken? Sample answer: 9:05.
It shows 6:56
